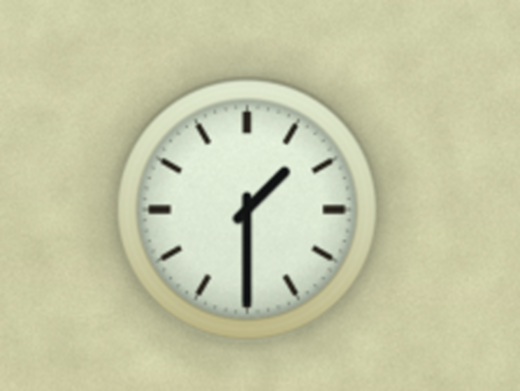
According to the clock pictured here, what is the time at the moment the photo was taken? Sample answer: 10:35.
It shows 1:30
